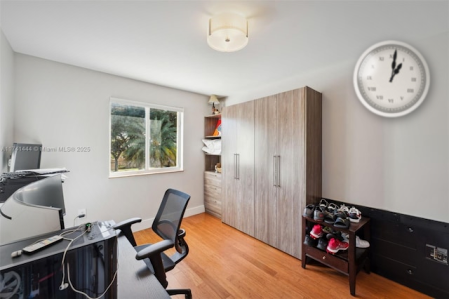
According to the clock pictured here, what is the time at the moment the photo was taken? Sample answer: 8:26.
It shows 1:01
